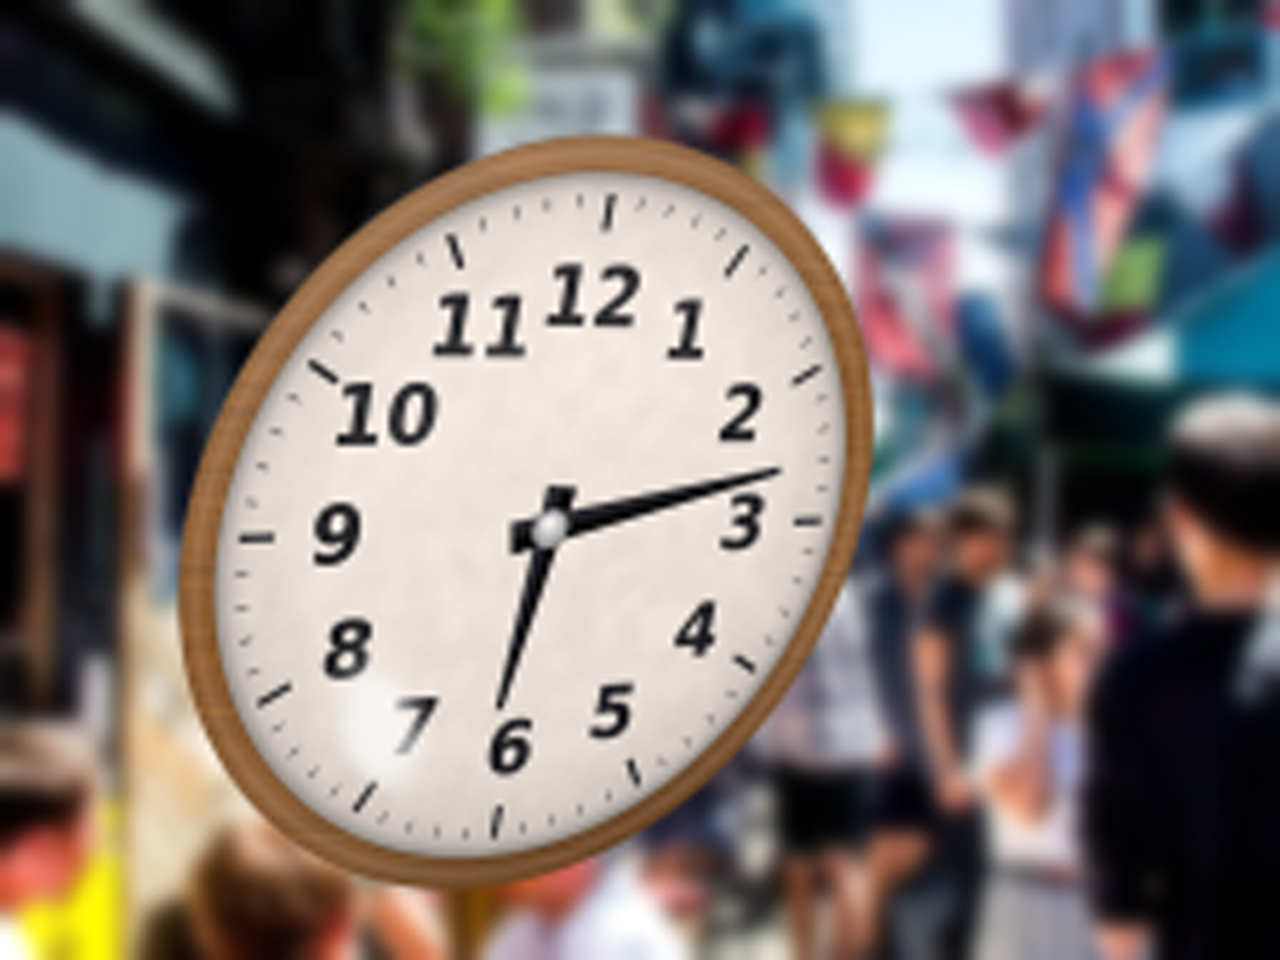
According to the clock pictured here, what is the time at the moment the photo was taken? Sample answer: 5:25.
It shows 6:13
